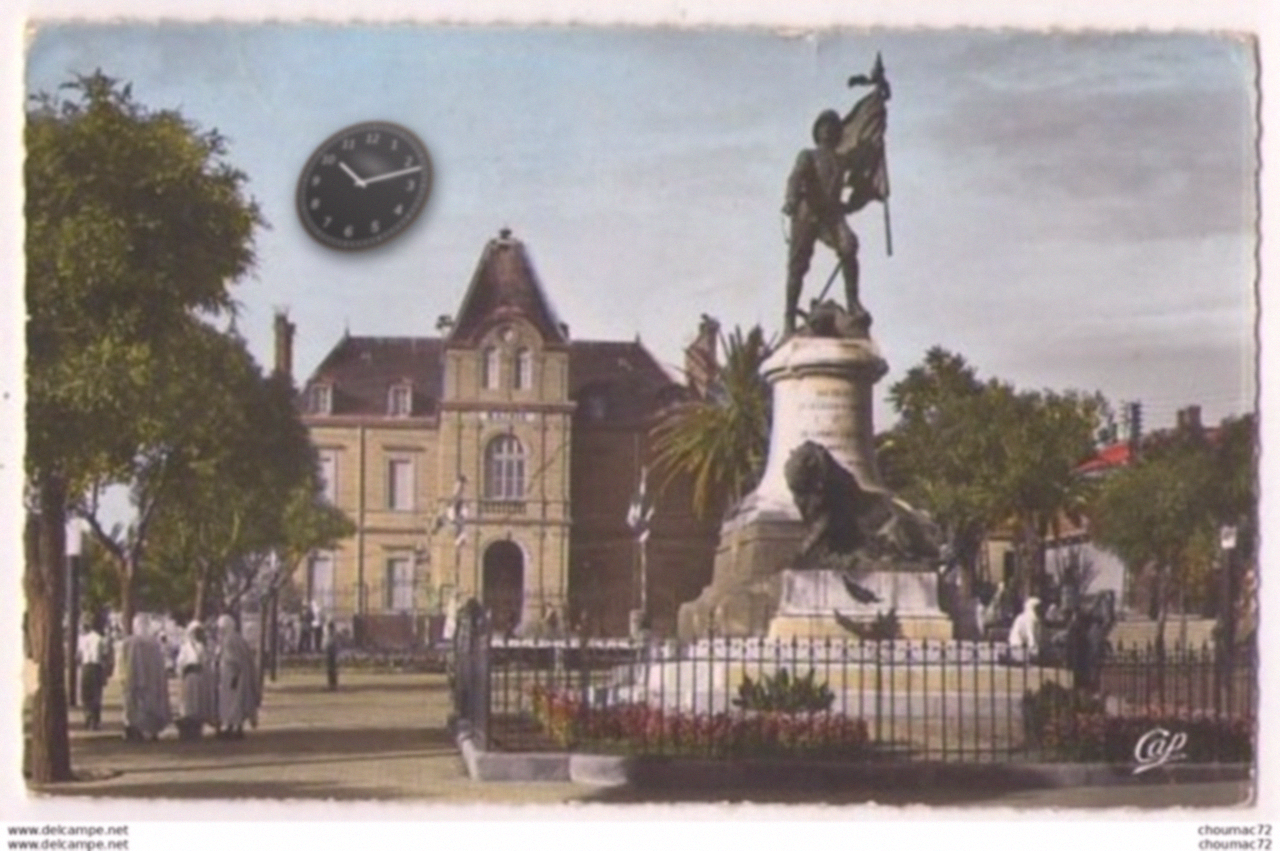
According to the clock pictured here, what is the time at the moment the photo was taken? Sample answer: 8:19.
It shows 10:12
